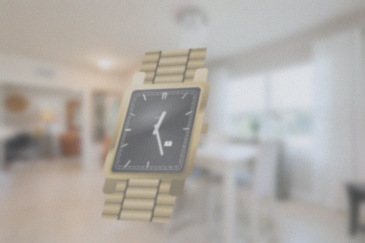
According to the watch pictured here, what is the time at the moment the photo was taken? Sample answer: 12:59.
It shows 12:26
